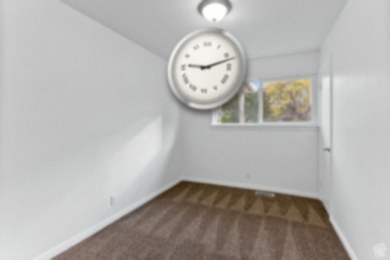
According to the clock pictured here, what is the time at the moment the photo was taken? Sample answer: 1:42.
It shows 9:12
